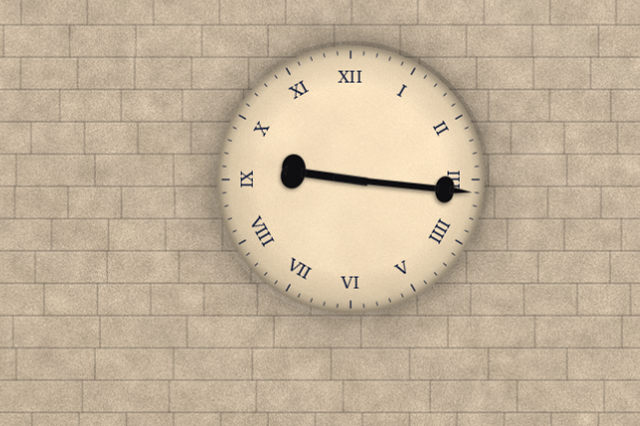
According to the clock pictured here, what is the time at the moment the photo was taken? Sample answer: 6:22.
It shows 9:16
